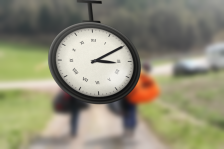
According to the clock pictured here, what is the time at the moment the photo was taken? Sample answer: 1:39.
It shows 3:10
